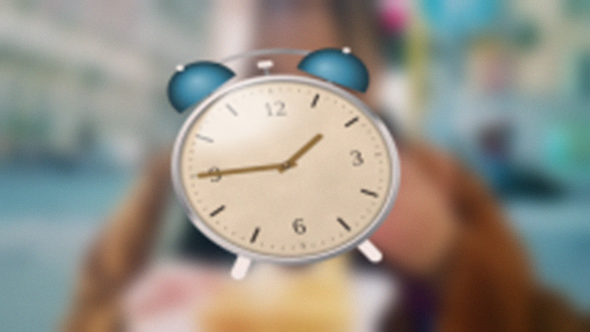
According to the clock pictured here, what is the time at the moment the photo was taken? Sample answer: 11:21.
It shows 1:45
